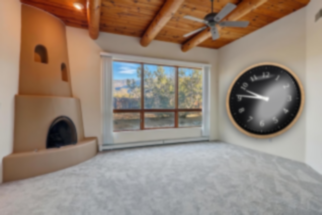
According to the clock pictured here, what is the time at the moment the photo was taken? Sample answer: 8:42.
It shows 9:46
